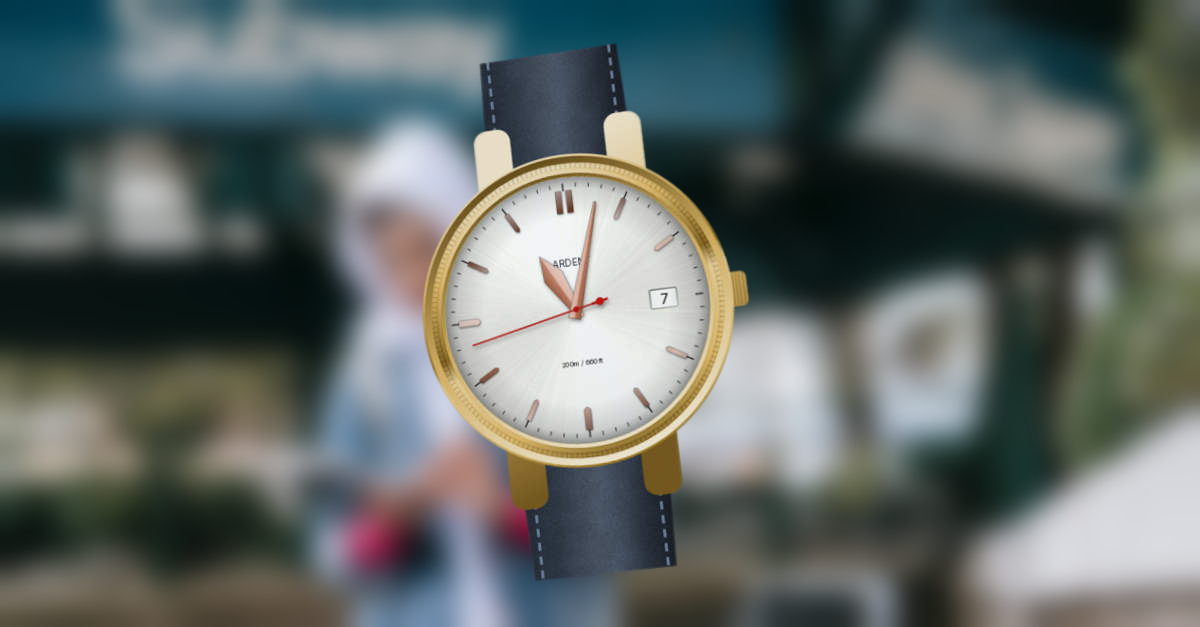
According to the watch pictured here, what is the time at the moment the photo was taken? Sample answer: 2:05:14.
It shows 11:02:43
